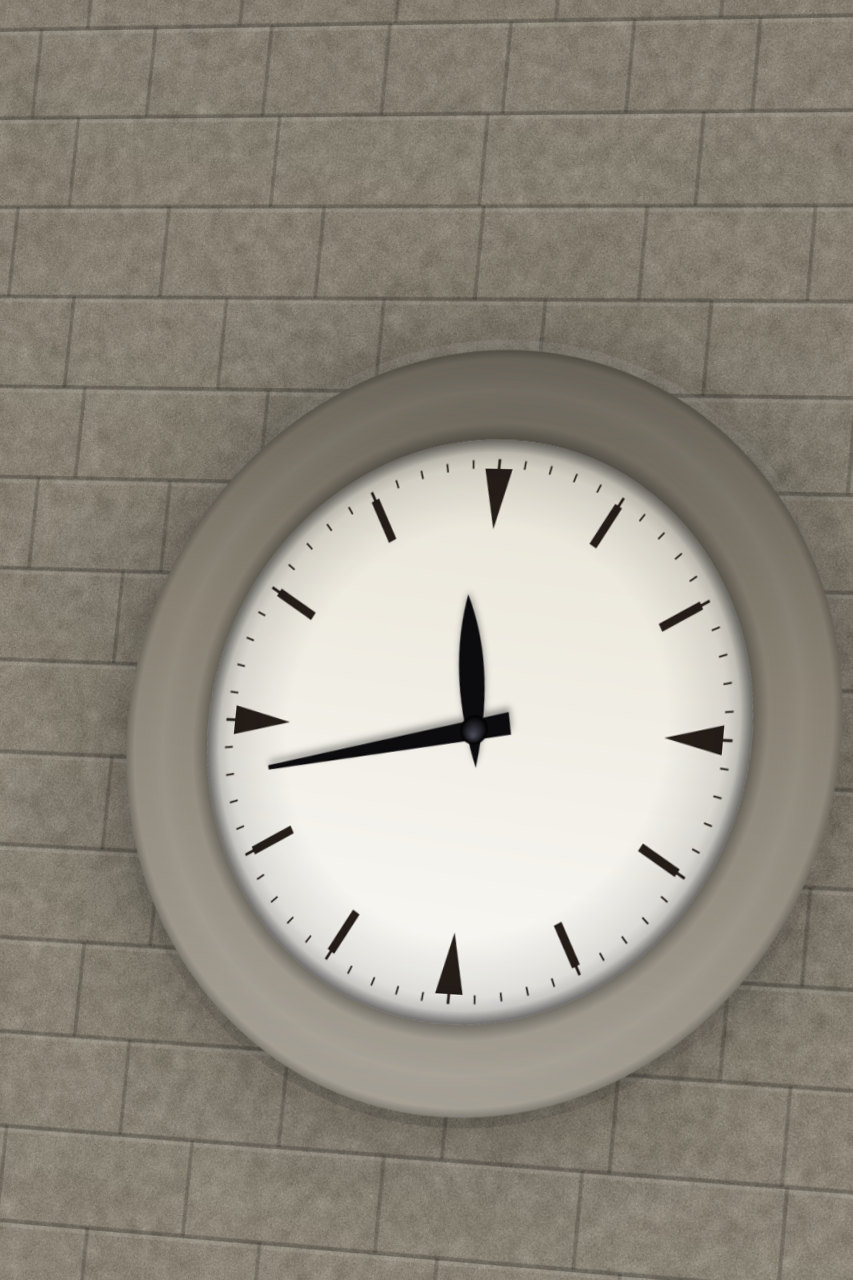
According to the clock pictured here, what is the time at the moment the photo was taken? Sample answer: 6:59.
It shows 11:43
